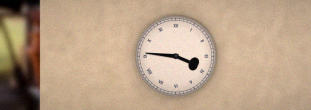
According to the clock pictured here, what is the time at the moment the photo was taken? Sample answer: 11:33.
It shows 3:46
